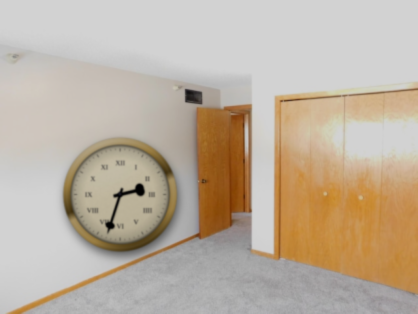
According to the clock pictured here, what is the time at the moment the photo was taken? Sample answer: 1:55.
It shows 2:33
